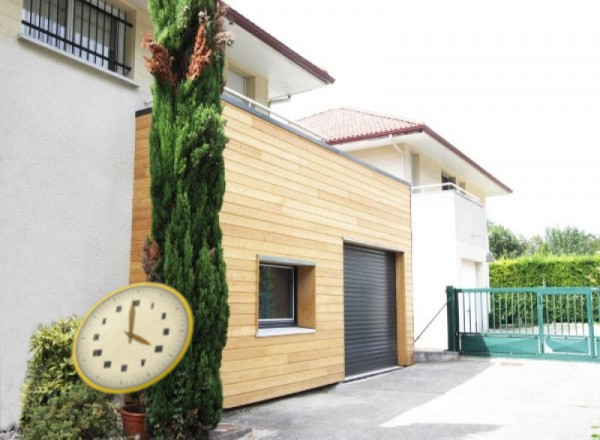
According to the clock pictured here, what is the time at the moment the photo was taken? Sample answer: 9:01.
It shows 3:59
